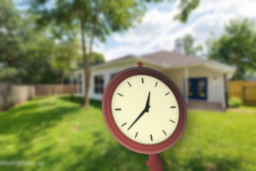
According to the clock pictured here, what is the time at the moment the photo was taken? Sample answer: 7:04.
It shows 12:38
